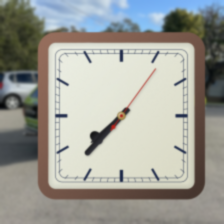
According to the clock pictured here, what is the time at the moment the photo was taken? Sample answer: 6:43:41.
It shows 7:37:06
